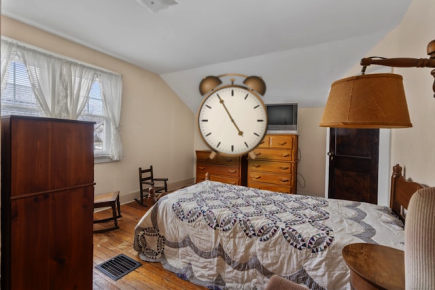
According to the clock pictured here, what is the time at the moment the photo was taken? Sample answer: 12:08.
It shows 4:55
